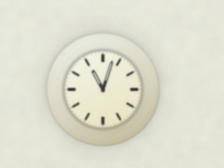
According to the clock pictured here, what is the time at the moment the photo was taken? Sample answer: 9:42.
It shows 11:03
